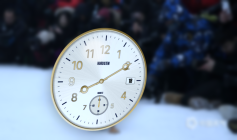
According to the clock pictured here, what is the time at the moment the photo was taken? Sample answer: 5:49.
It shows 8:10
